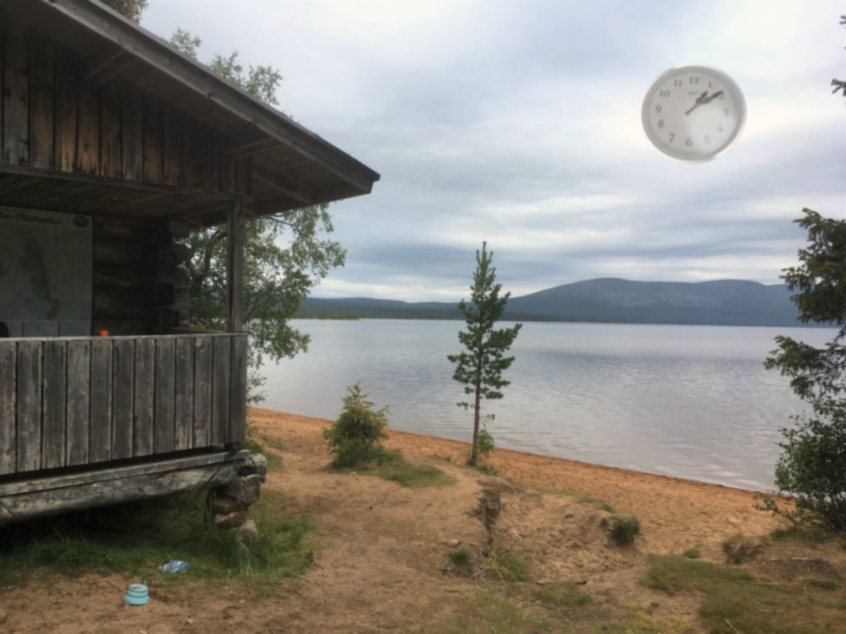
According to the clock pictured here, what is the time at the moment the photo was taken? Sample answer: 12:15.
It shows 1:09
